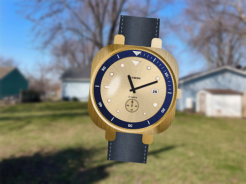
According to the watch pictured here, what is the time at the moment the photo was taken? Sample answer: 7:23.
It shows 11:11
